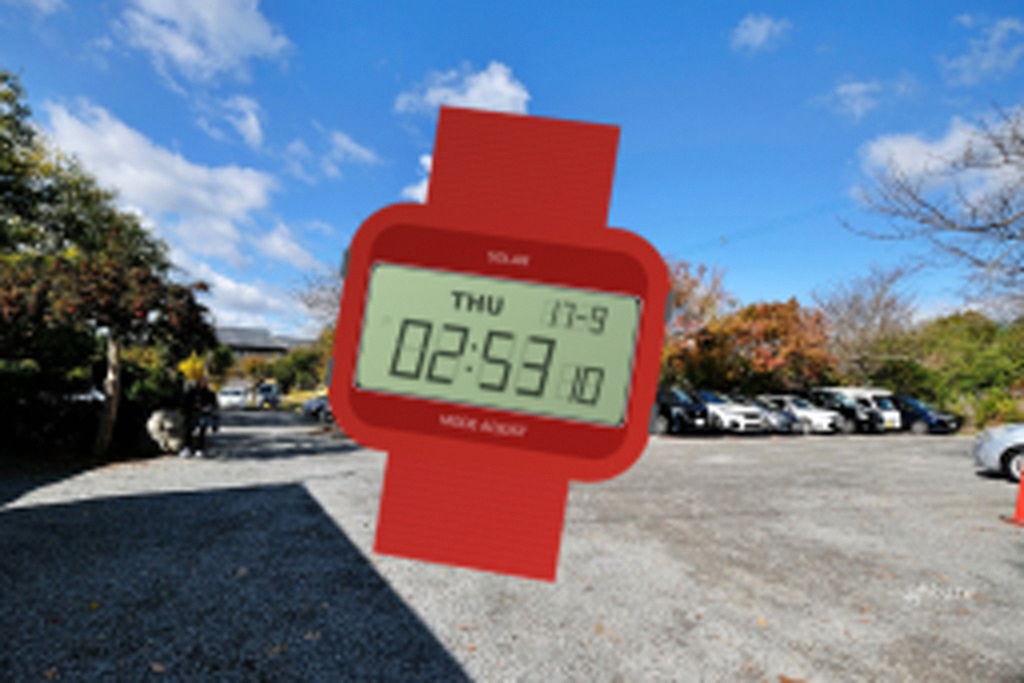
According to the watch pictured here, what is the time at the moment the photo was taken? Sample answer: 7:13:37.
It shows 2:53:10
